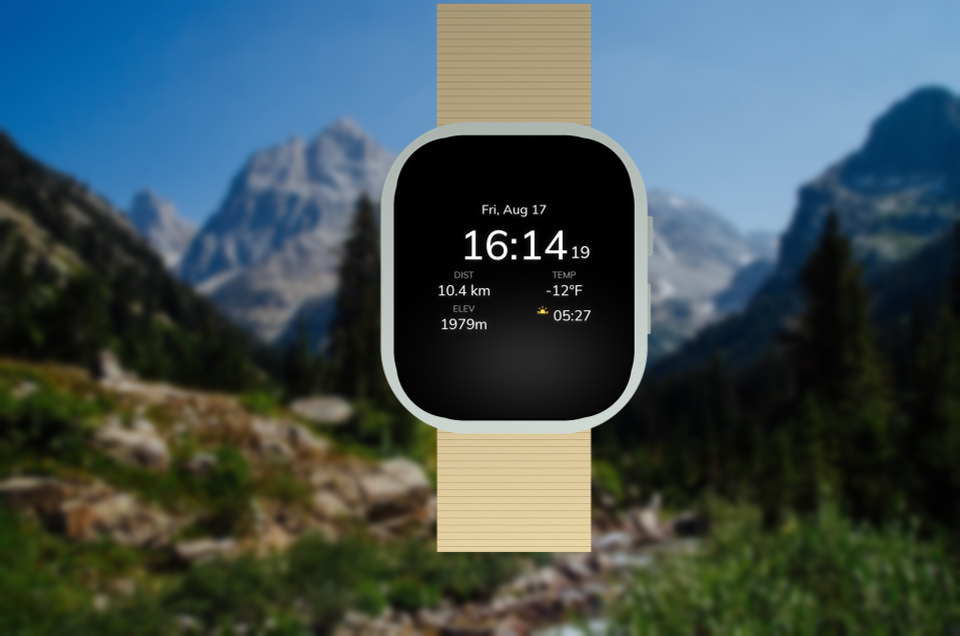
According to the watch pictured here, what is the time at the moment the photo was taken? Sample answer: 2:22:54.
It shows 16:14:19
